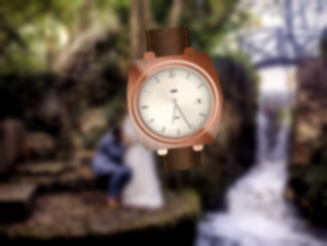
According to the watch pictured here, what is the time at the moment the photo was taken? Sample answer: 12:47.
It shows 6:26
